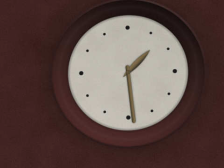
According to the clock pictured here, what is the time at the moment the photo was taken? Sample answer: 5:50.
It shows 1:29
